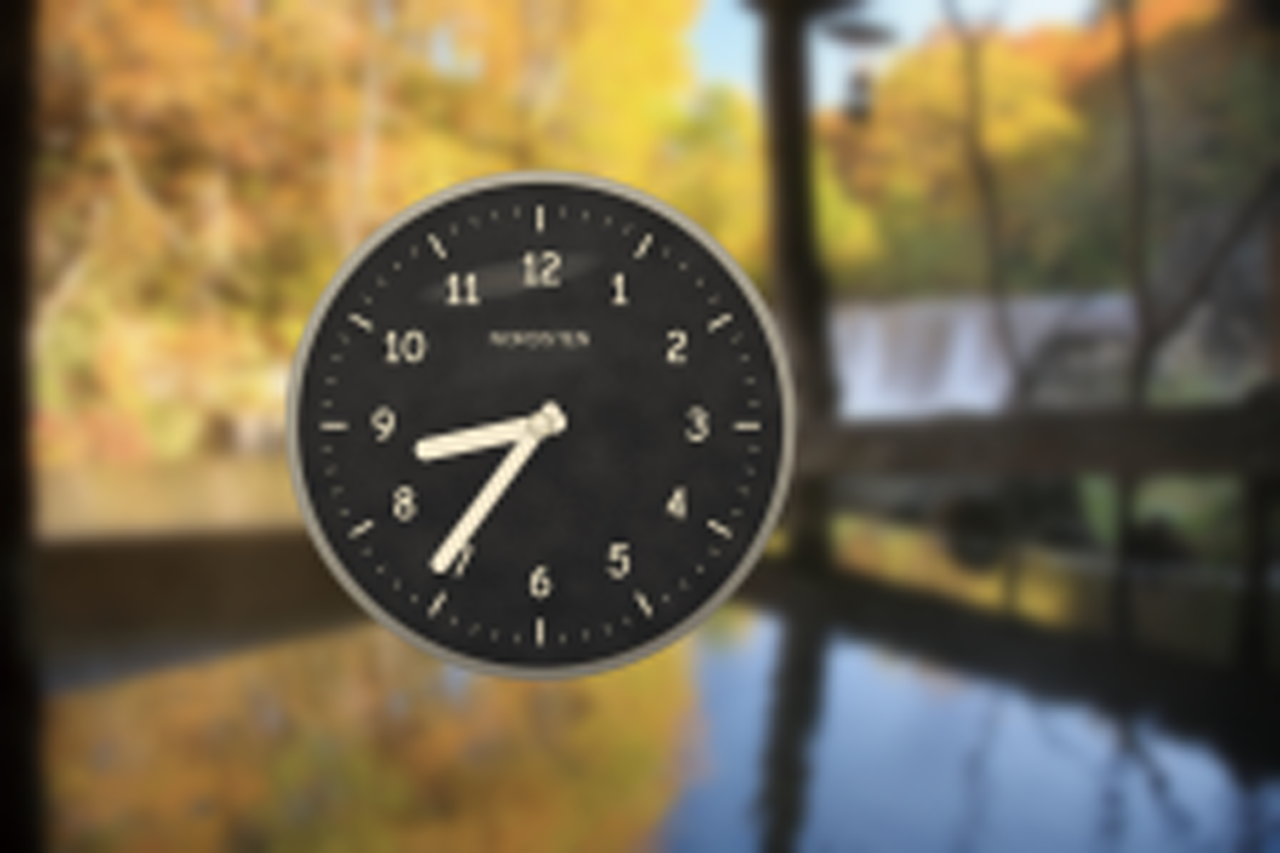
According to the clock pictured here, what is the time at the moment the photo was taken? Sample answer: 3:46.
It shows 8:36
